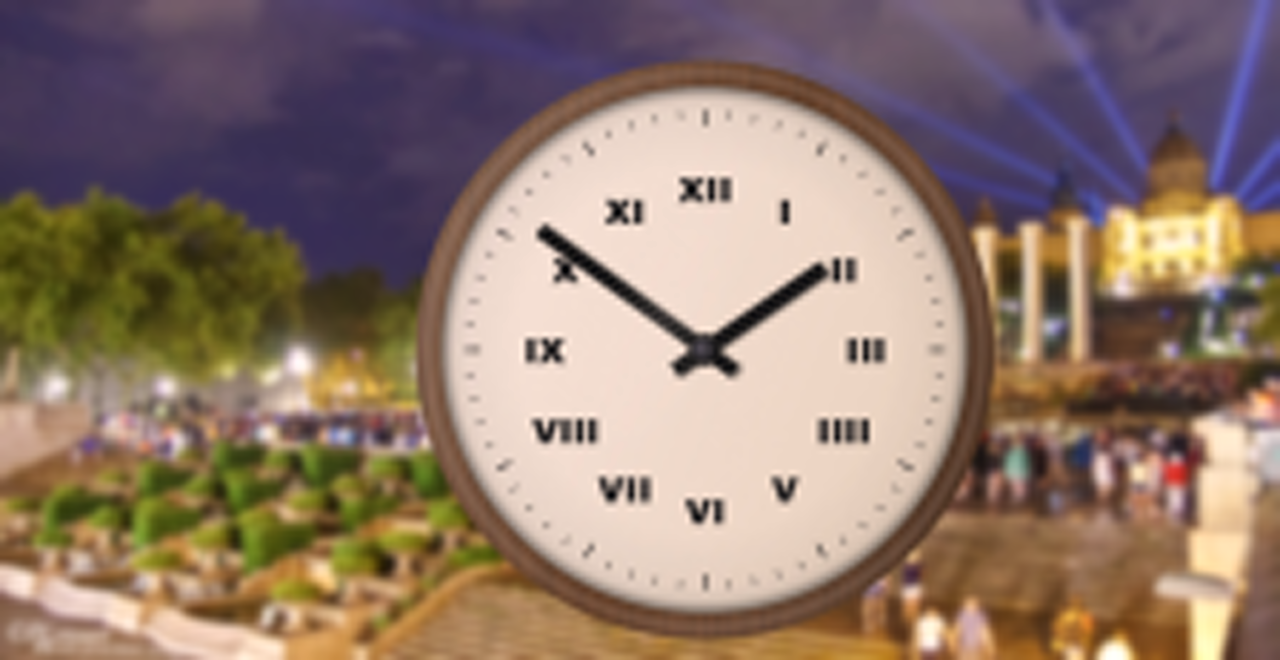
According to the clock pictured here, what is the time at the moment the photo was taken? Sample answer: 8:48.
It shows 1:51
